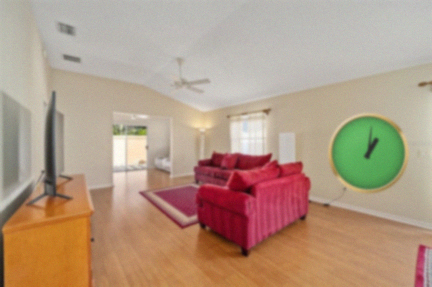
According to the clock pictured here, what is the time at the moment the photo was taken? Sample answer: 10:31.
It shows 1:01
